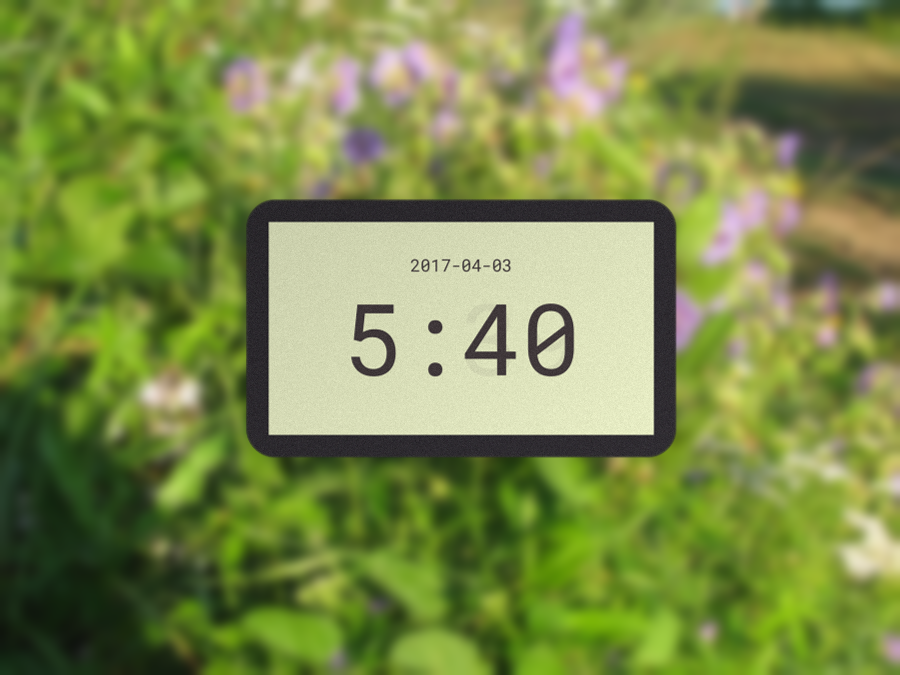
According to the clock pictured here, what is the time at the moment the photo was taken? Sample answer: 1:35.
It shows 5:40
